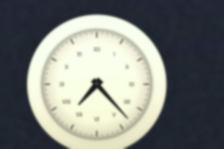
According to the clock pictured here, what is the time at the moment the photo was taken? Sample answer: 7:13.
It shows 7:23
